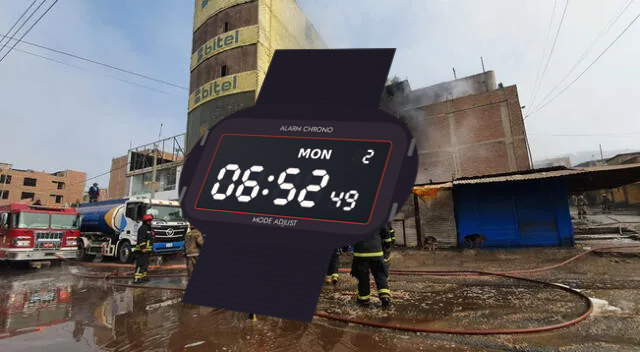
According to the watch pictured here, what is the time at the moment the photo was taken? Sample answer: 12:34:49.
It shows 6:52:49
